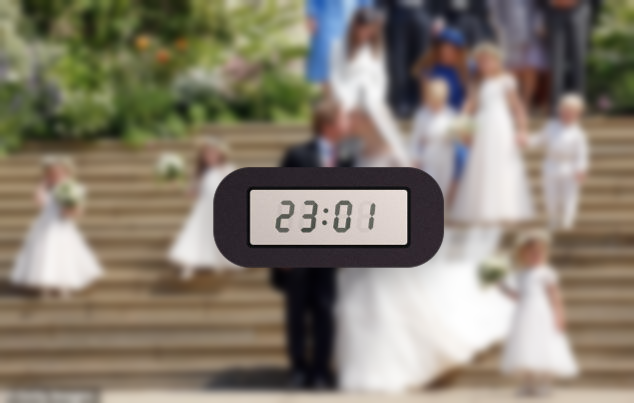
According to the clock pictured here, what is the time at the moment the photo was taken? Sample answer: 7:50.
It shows 23:01
